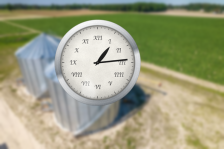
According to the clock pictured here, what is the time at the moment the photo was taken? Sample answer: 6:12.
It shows 1:14
